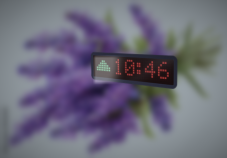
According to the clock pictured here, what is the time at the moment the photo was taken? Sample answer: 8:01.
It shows 10:46
